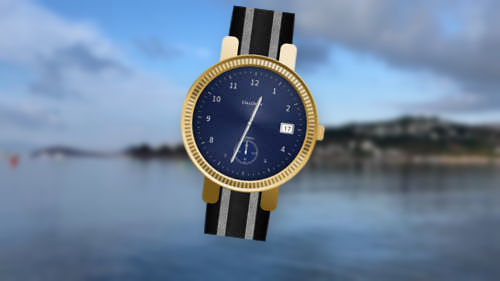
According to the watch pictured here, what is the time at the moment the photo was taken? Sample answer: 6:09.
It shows 12:33
